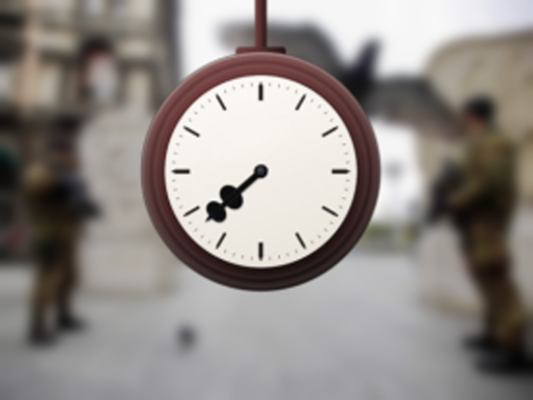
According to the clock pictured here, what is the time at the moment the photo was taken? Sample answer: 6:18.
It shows 7:38
